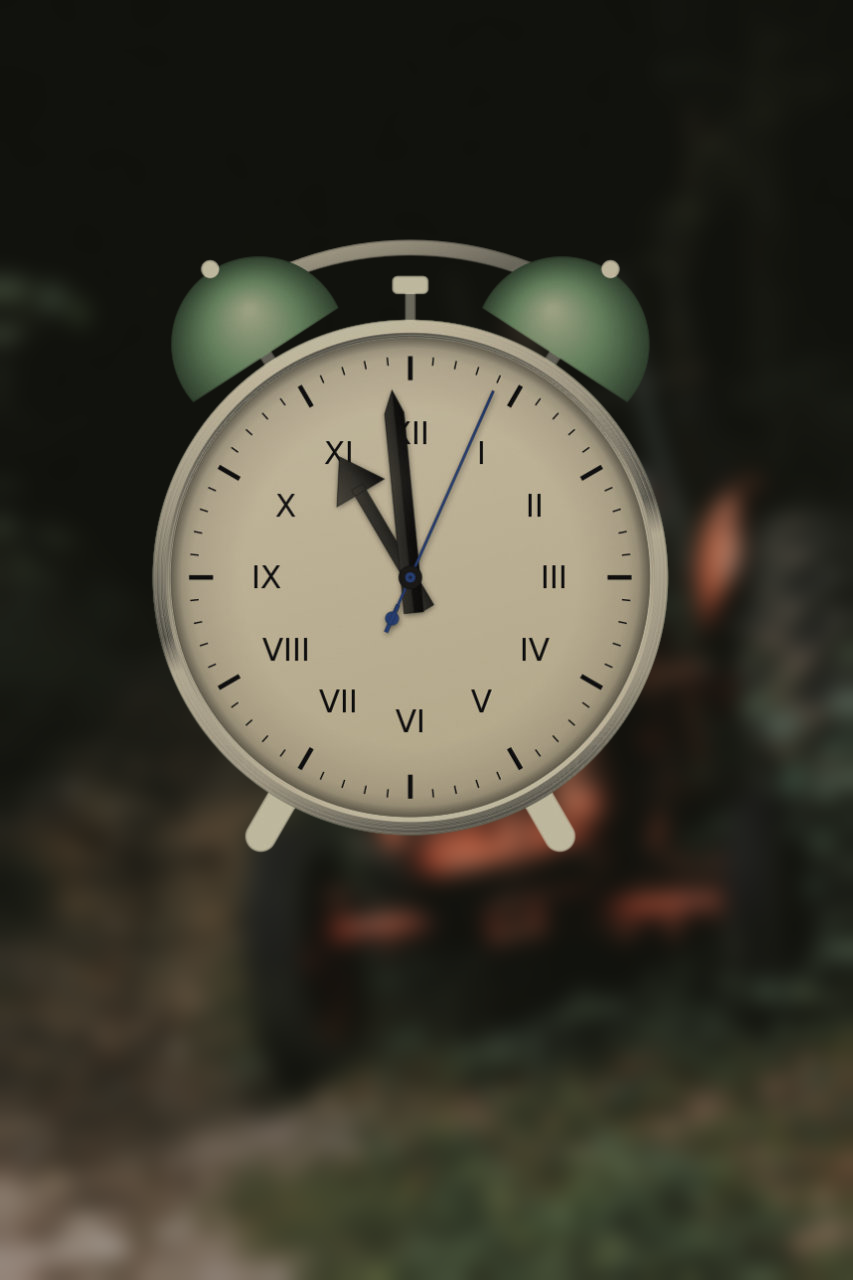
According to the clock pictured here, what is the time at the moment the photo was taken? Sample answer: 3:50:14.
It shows 10:59:04
